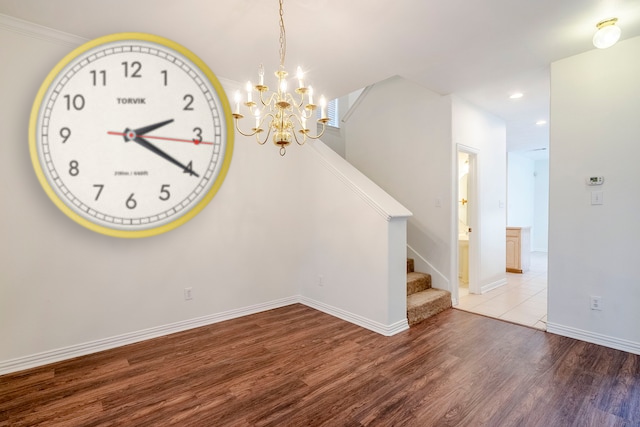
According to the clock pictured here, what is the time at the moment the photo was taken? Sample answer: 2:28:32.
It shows 2:20:16
